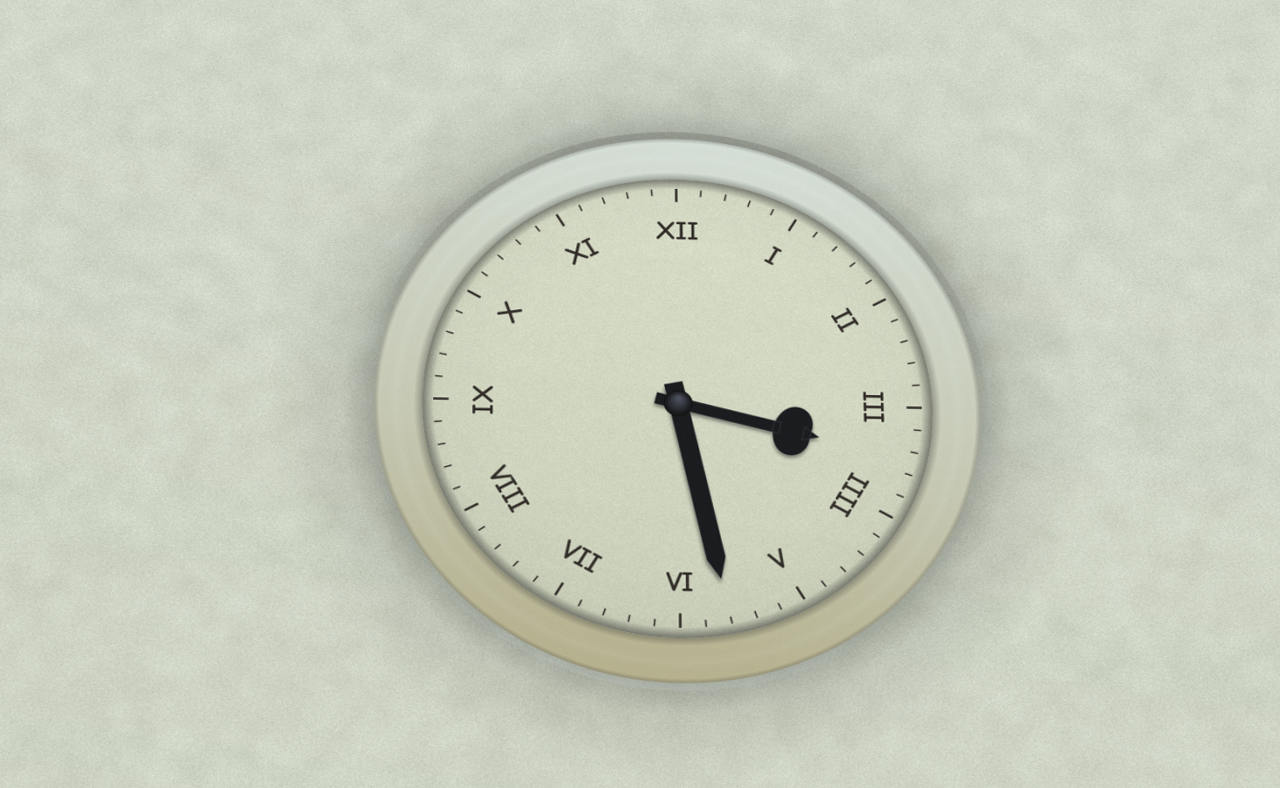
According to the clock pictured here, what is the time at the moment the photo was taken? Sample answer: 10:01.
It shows 3:28
